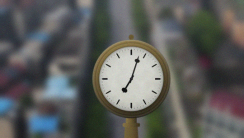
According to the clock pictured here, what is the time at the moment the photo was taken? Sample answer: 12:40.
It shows 7:03
